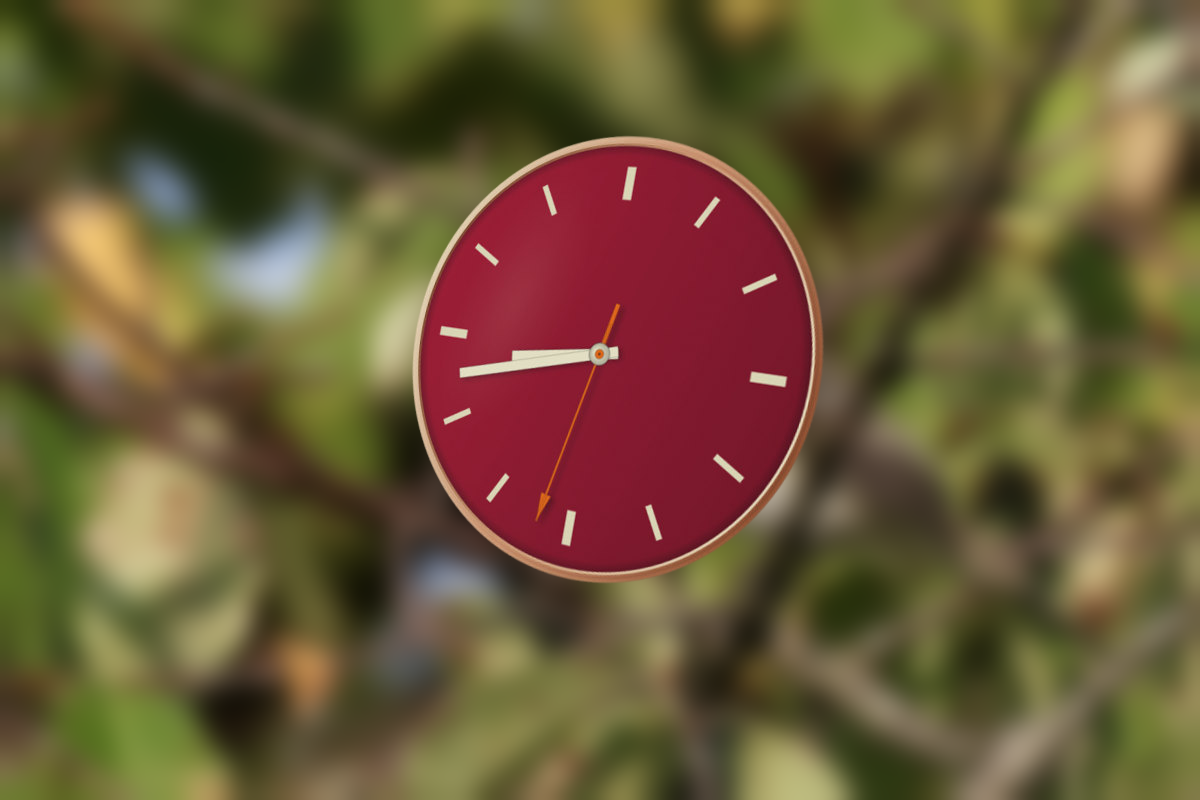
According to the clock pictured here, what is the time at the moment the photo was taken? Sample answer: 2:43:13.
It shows 8:42:32
